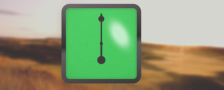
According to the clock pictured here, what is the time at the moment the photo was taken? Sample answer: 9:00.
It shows 6:00
